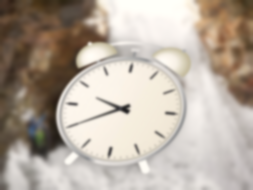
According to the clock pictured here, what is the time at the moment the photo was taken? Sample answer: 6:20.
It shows 9:40
